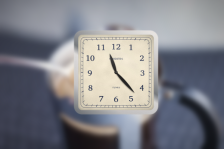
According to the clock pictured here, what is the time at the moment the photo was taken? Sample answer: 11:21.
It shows 11:23
